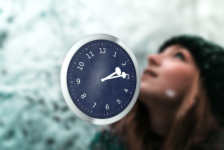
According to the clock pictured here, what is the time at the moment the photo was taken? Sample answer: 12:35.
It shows 2:14
